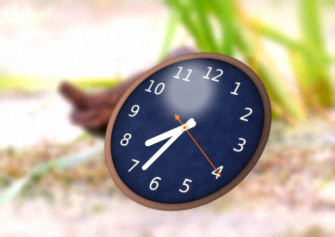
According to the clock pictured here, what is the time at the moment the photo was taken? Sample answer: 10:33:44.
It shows 7:33:20
